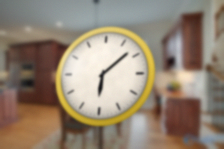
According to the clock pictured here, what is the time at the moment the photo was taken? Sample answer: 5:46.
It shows 6:08
